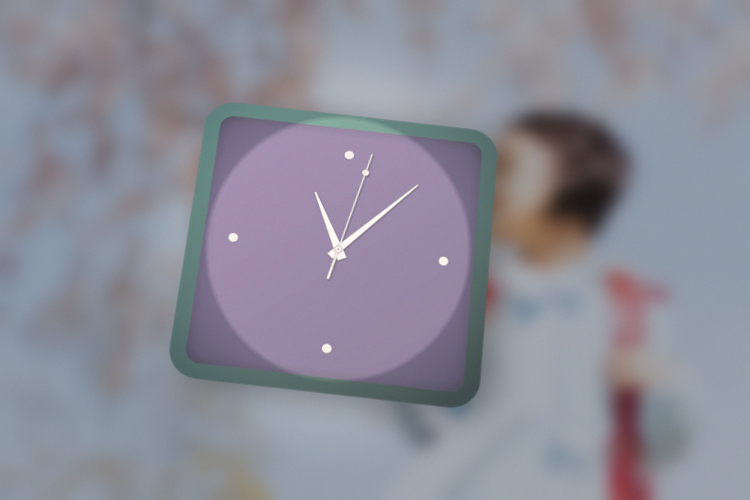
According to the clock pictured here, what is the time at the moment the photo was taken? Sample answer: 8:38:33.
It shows 11:07:02
